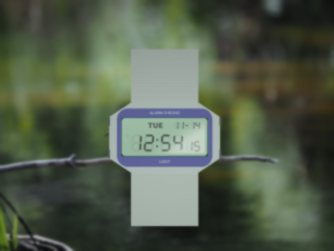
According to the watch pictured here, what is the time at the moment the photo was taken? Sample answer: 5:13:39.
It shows 12:54:15
